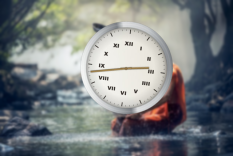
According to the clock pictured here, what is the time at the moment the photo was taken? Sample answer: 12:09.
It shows 2:43
